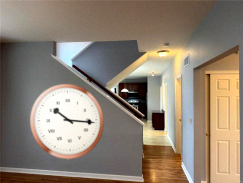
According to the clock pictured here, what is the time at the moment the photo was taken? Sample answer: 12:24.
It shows 10:16
